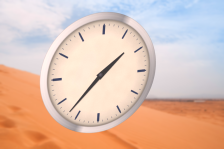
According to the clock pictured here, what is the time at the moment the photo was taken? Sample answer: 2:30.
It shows 1:37
